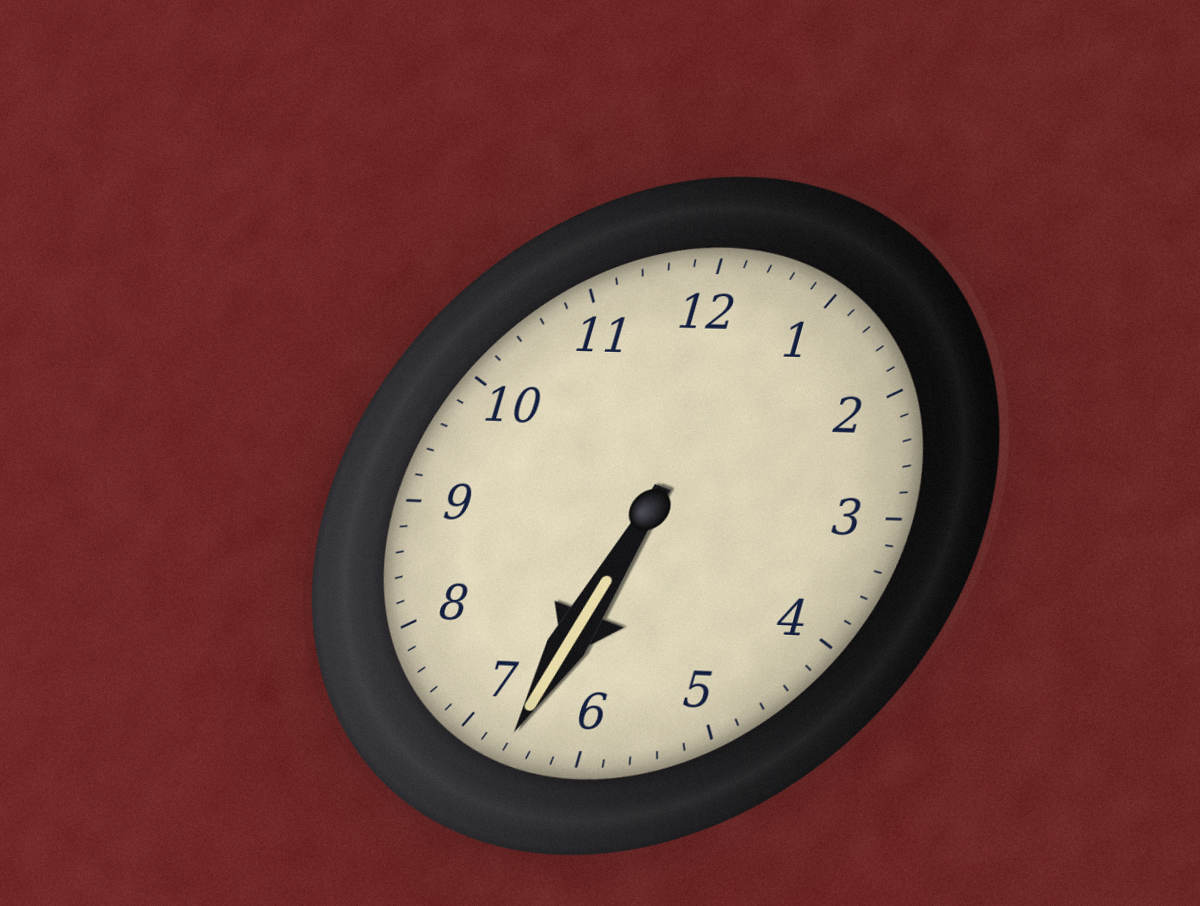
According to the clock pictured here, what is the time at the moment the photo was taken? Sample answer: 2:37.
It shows 6:33
